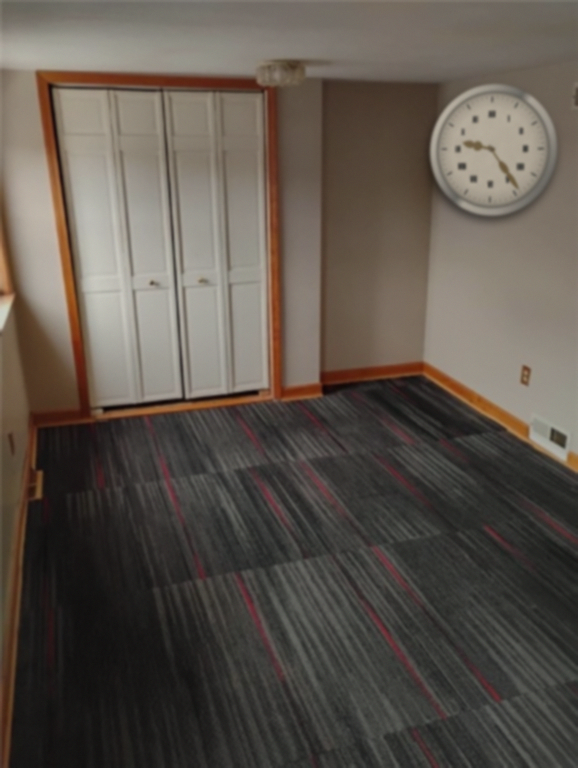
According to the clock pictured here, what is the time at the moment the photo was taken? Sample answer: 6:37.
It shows 9:24
